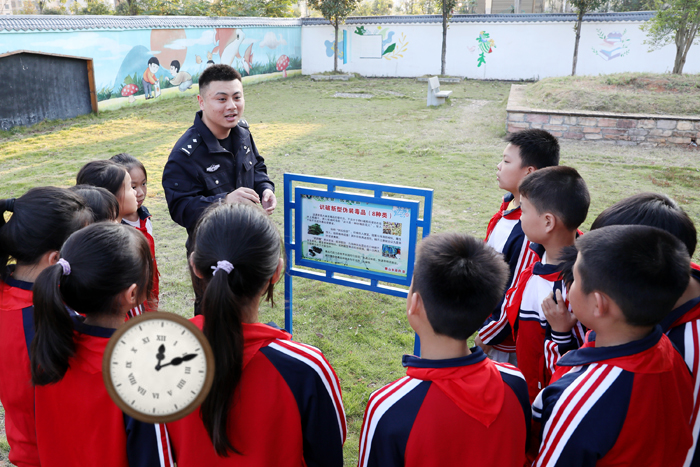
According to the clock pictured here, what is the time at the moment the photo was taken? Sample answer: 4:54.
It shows 12:11
